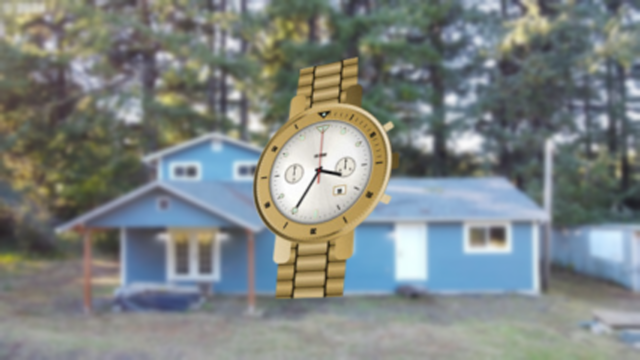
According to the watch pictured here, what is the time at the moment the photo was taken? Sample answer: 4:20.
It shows 3:35
